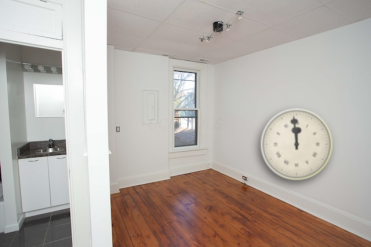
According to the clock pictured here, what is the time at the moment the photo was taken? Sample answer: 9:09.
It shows 11:59
